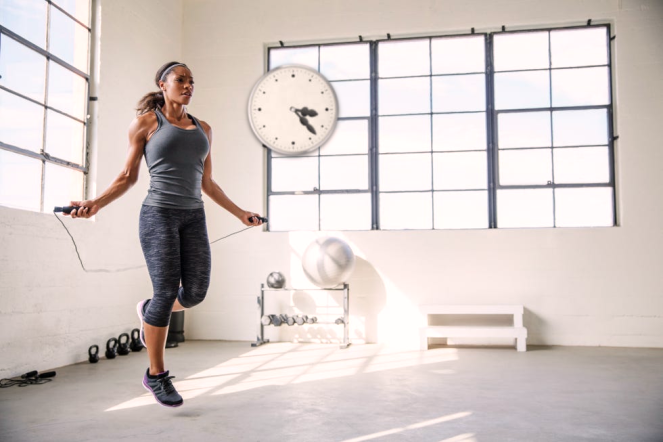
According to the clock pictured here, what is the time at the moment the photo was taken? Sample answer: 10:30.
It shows 3:23
